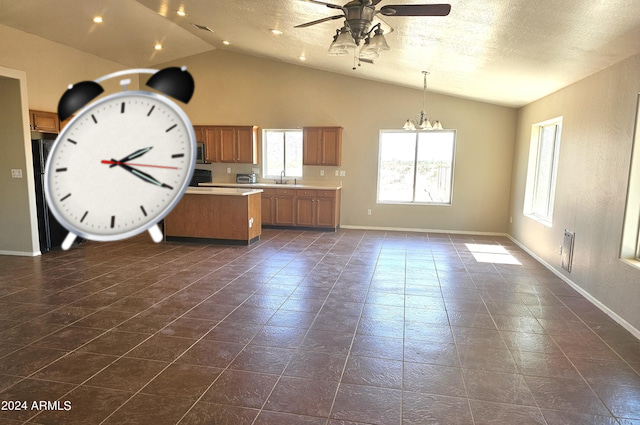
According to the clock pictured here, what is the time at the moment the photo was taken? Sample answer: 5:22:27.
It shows 2:20:17
